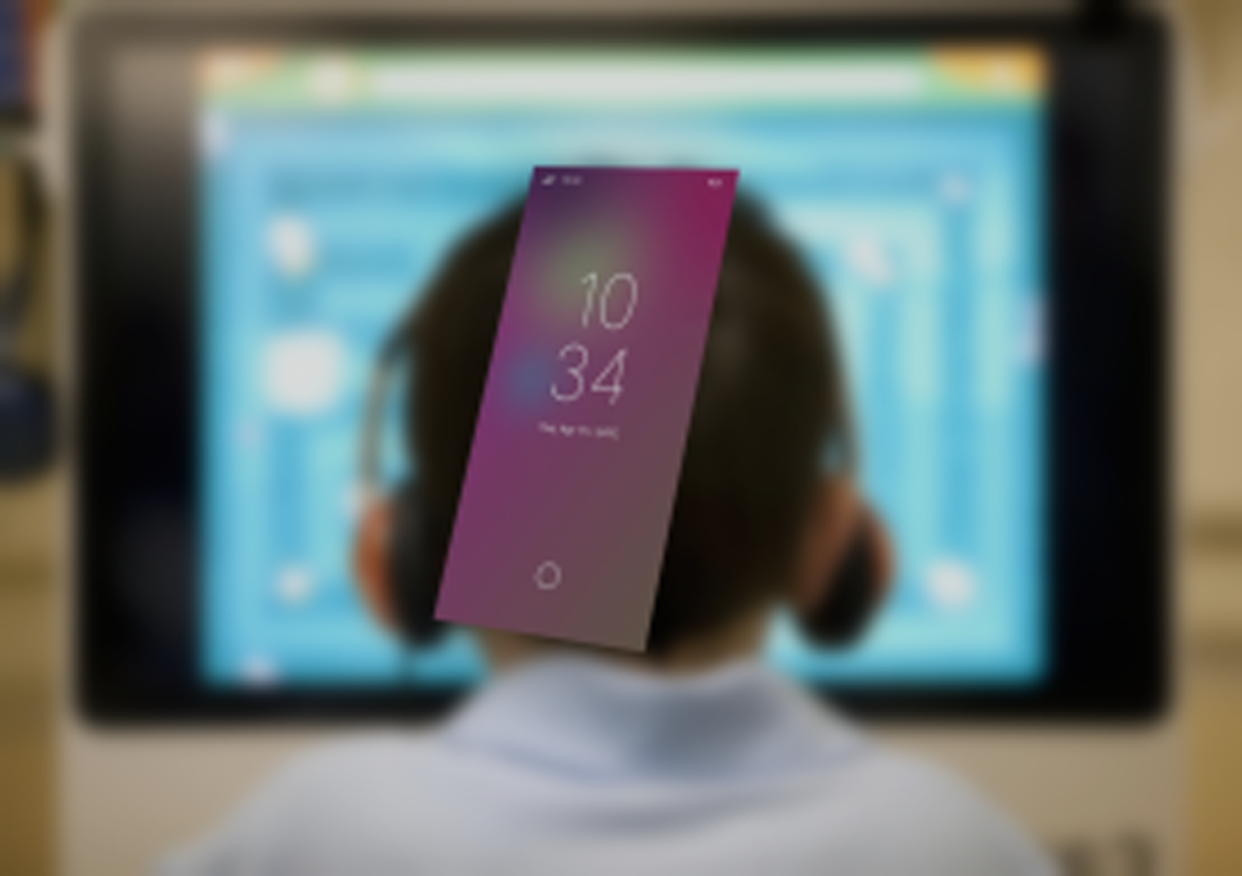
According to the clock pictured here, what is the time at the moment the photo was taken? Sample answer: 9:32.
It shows 10:34
